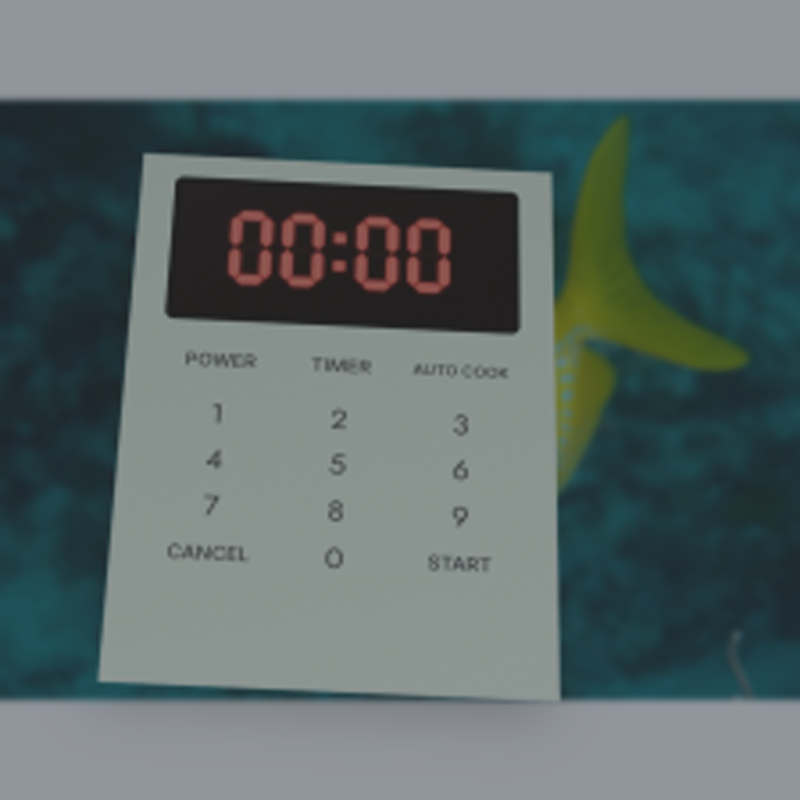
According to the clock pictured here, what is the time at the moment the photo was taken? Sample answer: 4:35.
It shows 0:00
